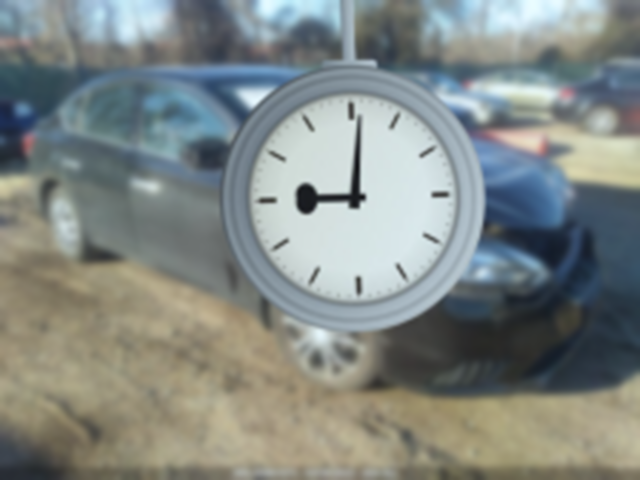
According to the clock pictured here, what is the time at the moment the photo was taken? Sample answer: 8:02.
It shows 9:01
